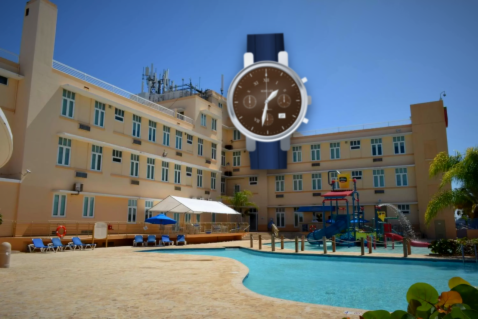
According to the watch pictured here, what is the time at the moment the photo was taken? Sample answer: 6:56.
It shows 1:32
